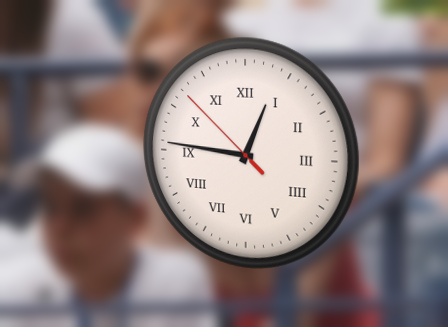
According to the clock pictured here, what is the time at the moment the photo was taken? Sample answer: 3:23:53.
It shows 12:45:52
